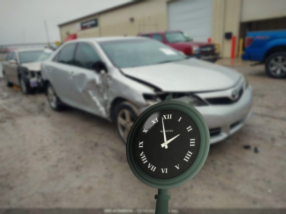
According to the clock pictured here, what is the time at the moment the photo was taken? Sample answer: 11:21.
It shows 1:58
